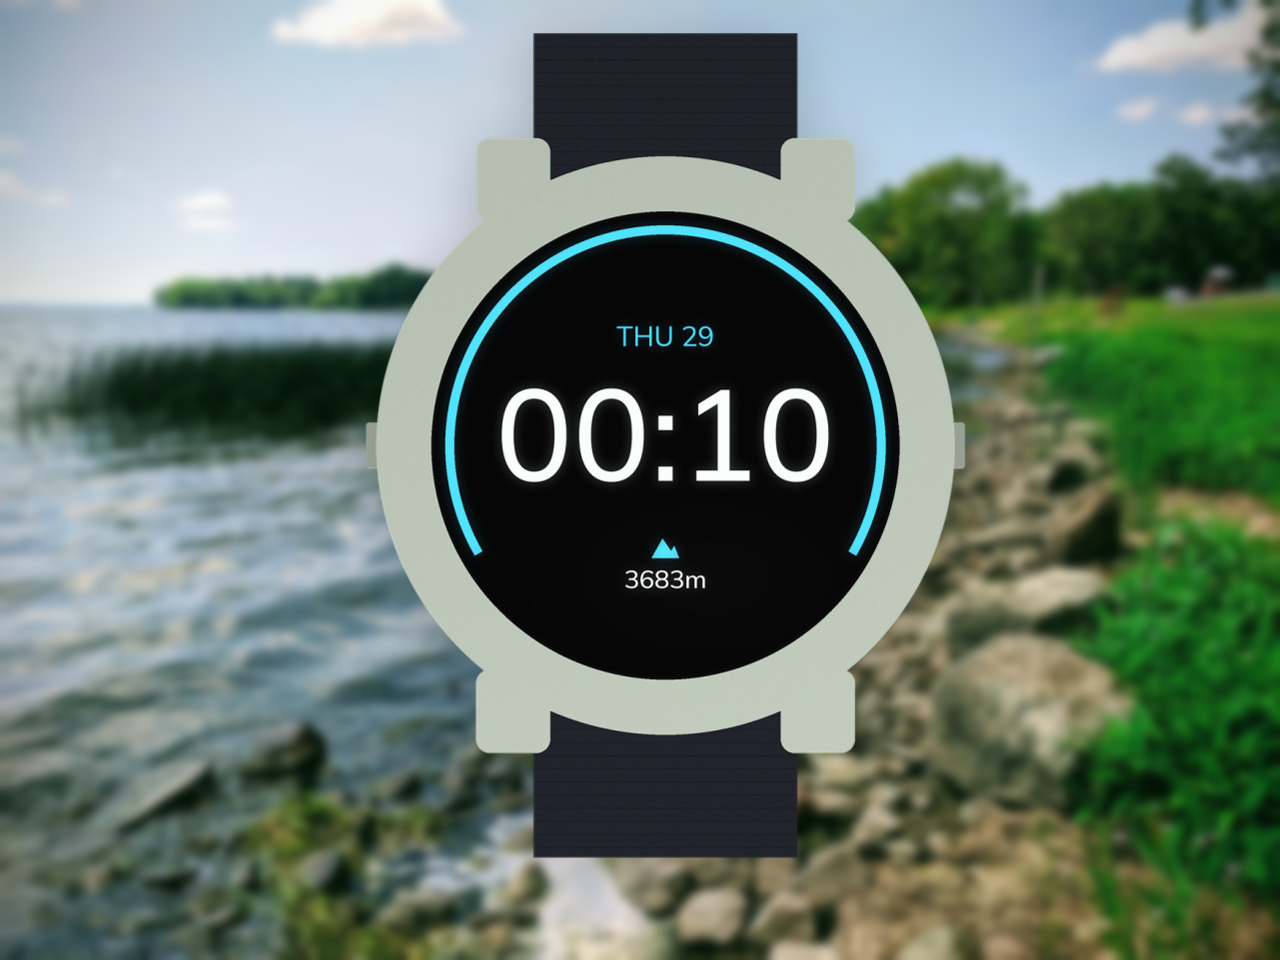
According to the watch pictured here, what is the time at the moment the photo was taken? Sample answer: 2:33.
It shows 0:10
